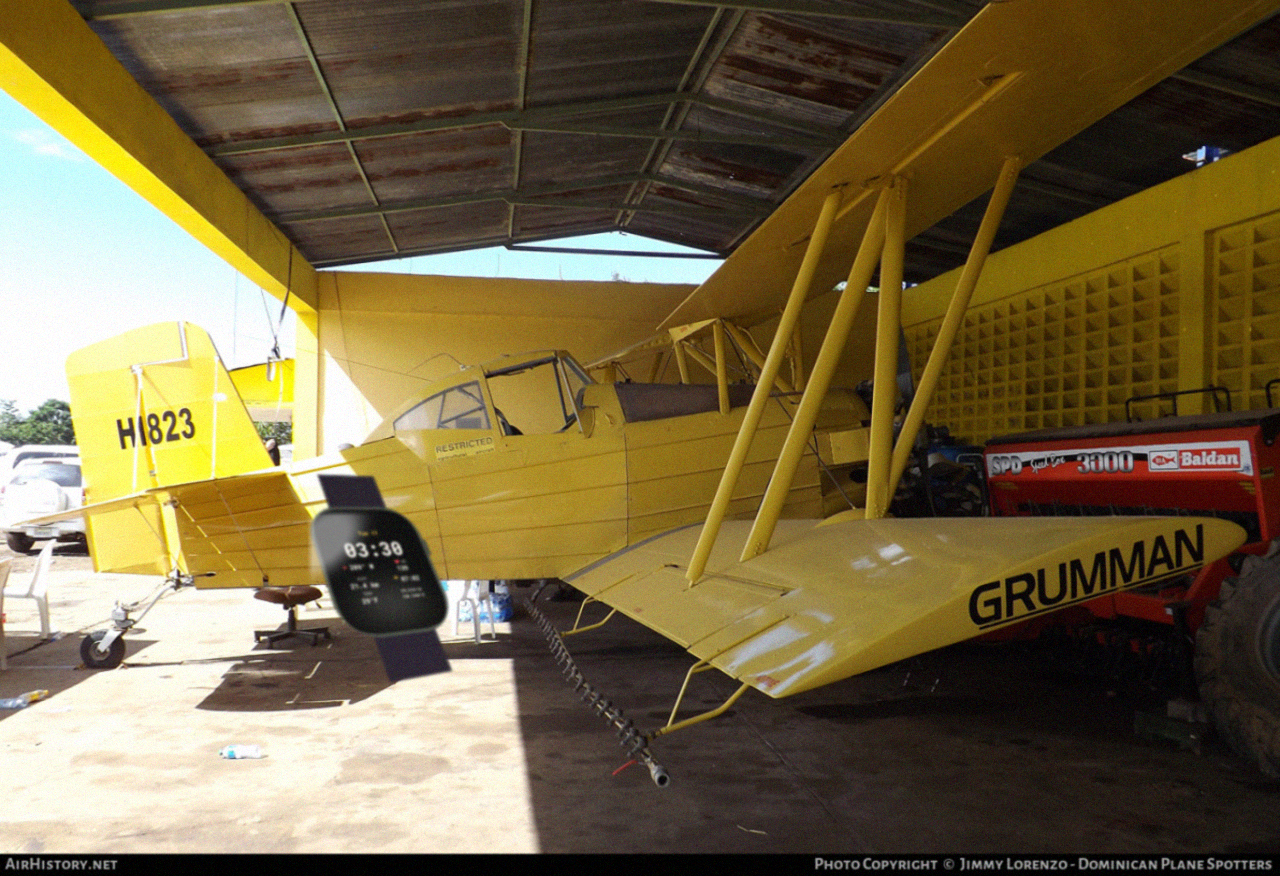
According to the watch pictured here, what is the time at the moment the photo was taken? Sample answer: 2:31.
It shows 3:30
